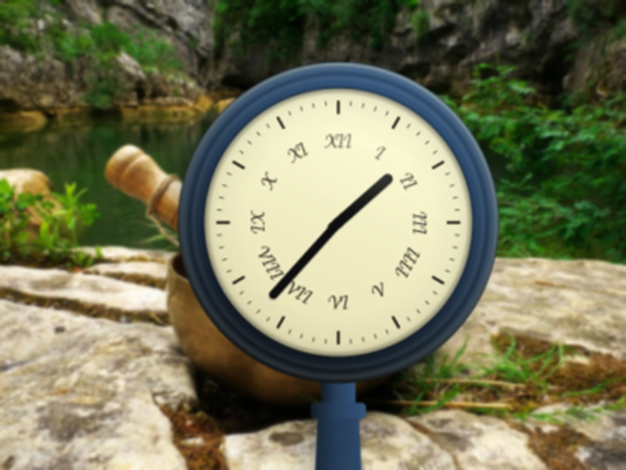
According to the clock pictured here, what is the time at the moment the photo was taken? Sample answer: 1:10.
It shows 1:37
